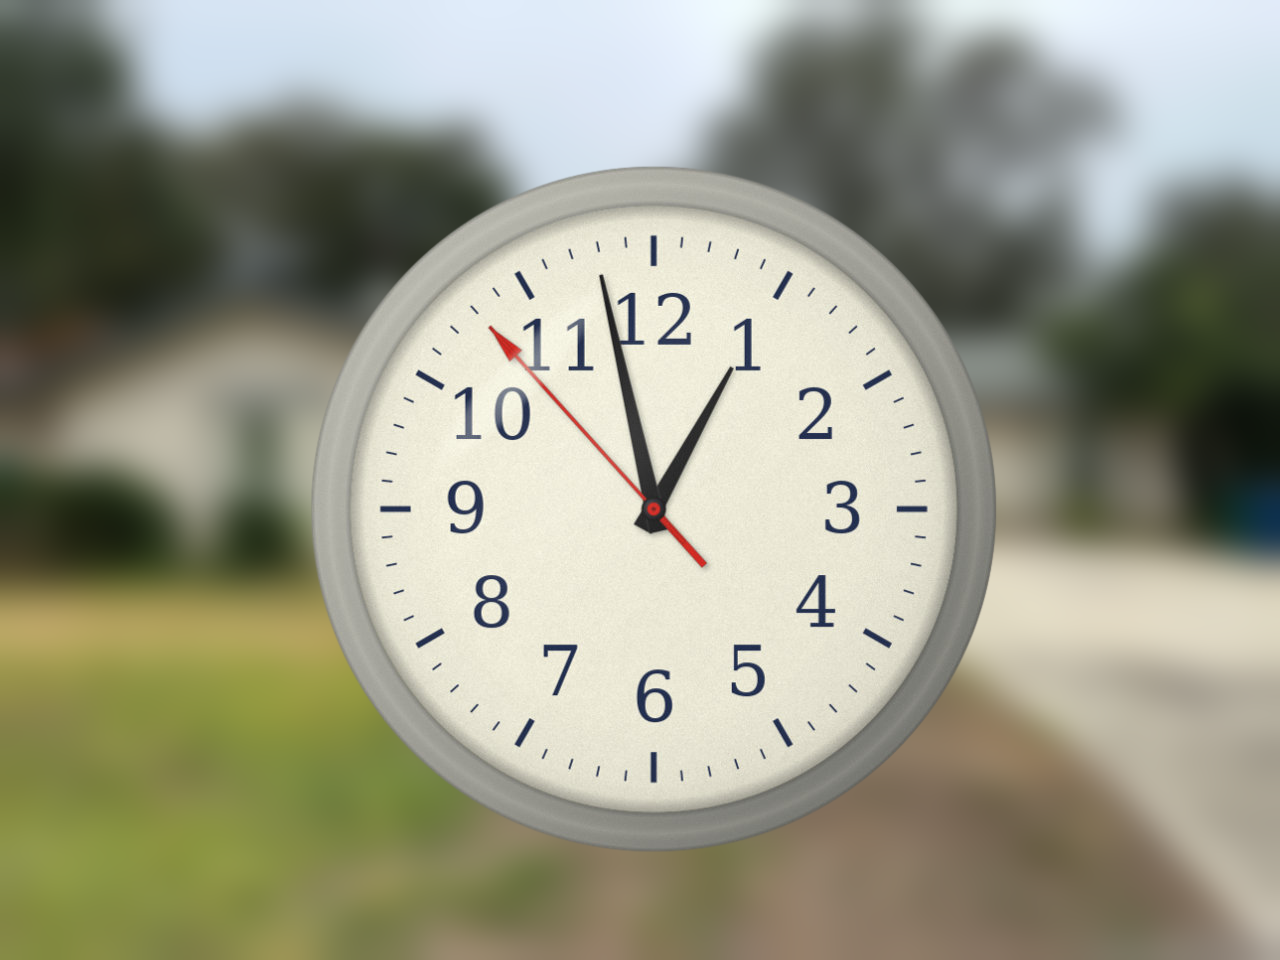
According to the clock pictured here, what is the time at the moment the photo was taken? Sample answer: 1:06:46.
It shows 12:57:53
